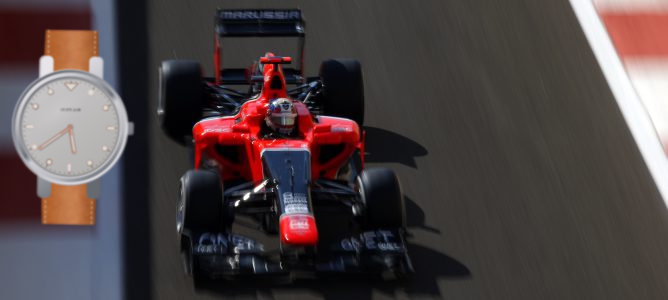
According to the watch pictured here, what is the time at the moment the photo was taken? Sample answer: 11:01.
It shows 5:39
